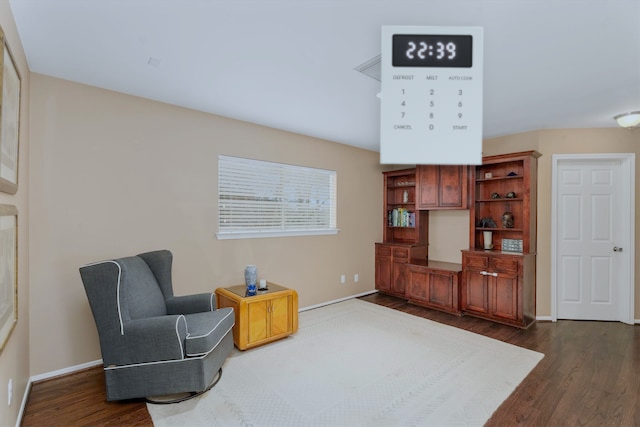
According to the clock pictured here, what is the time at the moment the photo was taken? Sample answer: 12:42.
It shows 22:39
